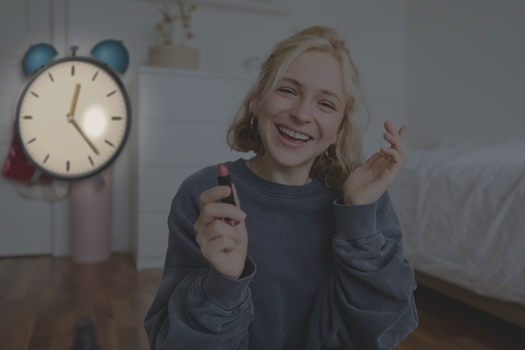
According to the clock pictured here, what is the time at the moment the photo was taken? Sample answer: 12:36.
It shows 12:23
